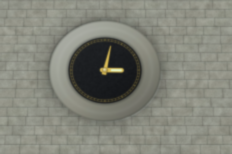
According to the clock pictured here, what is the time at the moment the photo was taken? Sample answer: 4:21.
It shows 3:02
